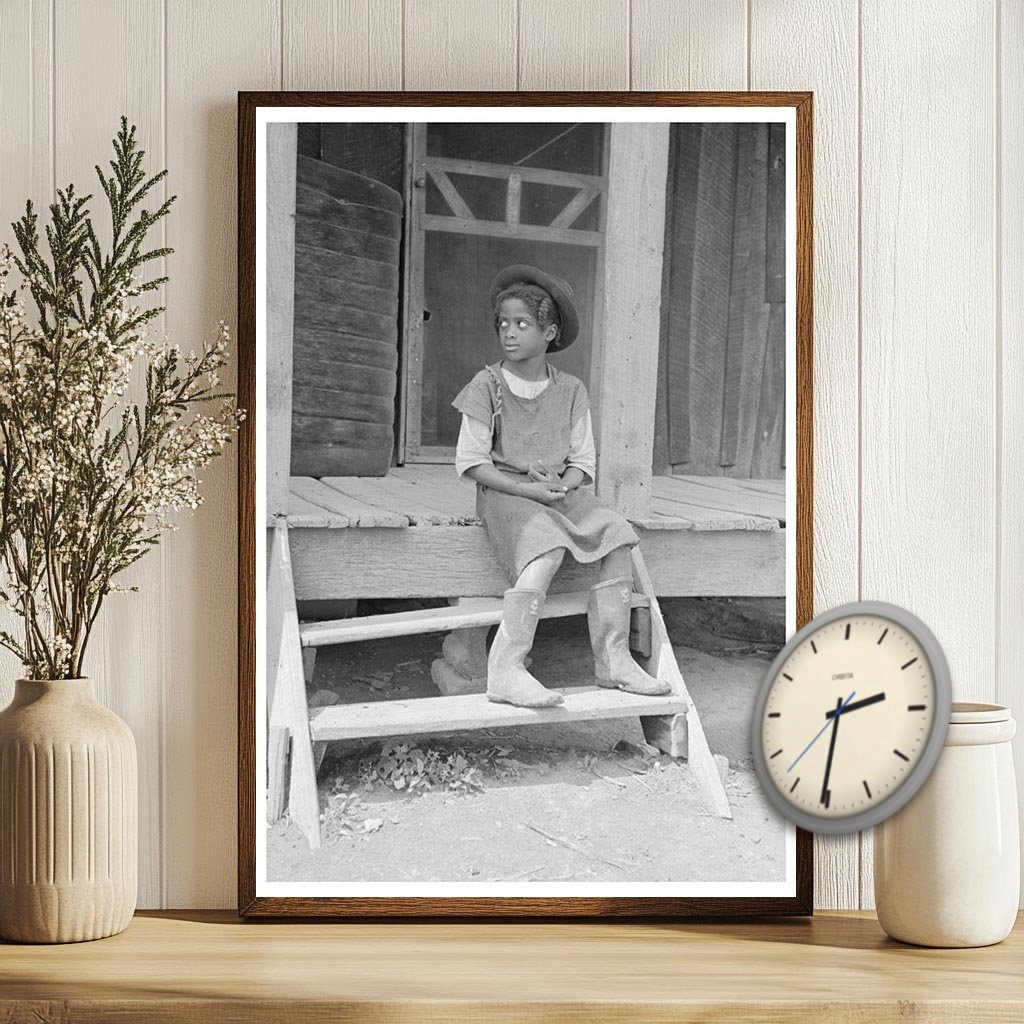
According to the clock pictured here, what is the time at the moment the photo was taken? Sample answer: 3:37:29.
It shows 2:30:37
